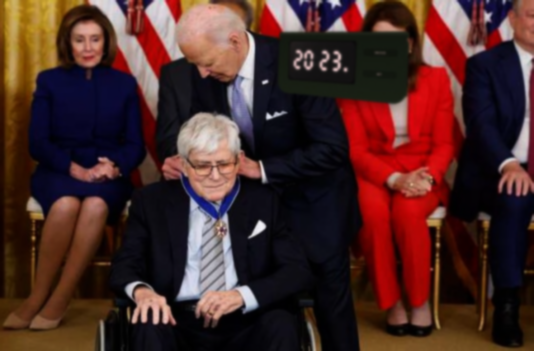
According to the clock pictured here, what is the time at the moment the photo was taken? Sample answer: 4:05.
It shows 20:23
